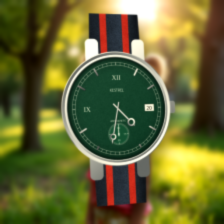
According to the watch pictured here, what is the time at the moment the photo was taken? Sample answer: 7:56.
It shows 4:32
